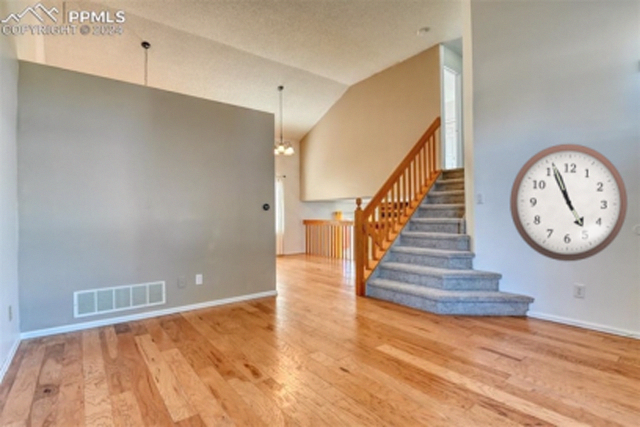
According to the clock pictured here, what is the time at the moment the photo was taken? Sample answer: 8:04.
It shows 4:56
